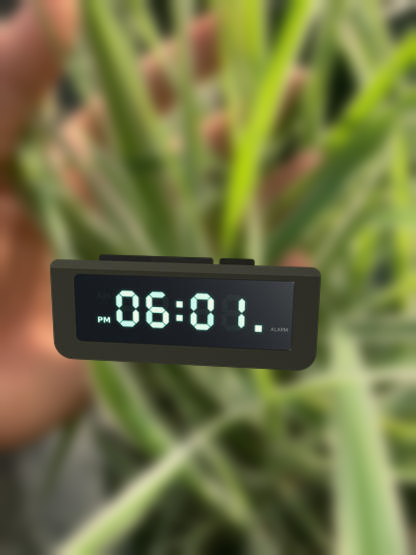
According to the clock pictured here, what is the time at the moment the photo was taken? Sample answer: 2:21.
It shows 6:01
